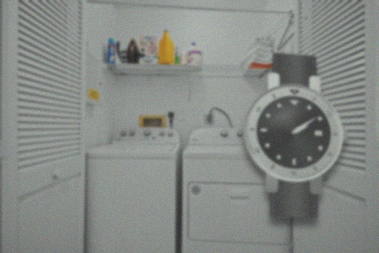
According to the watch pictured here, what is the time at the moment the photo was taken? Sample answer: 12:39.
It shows 2:09
